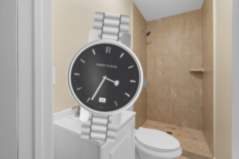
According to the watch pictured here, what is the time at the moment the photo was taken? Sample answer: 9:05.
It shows 3:34
